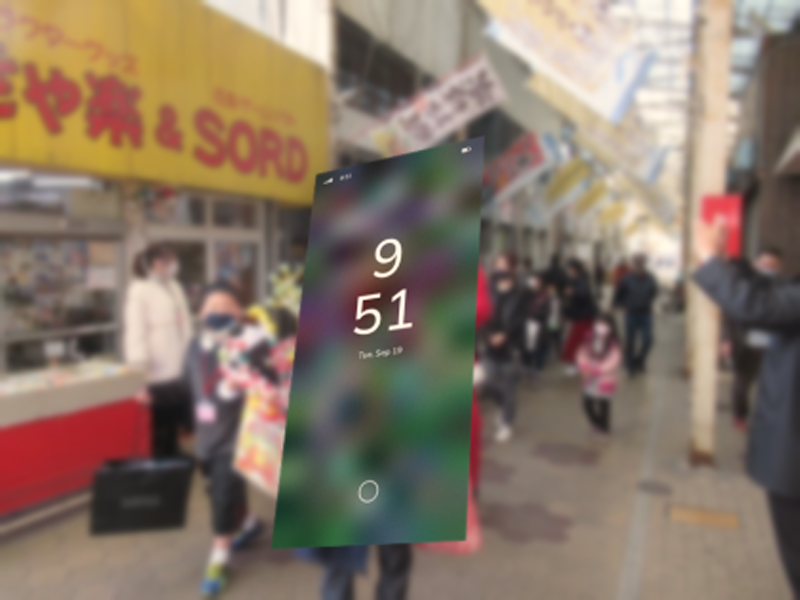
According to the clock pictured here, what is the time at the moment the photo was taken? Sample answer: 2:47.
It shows 9:51
